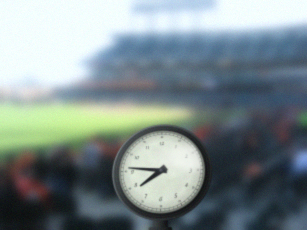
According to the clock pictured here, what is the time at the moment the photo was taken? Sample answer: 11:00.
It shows 7:46
